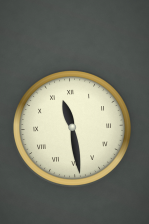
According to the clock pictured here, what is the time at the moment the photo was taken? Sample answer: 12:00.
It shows 11:29
